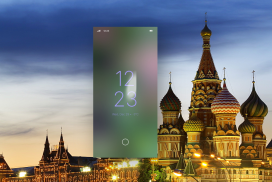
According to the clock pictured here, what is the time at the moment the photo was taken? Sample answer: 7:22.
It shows 12:23
